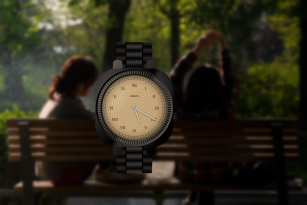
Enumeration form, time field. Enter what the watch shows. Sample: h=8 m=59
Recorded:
h=5 m=20
